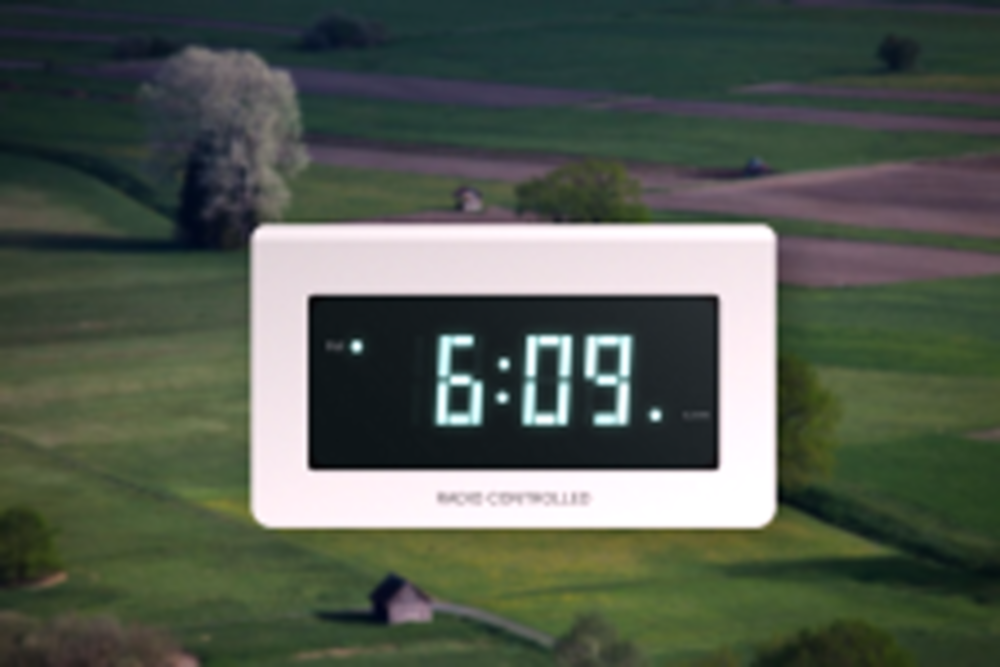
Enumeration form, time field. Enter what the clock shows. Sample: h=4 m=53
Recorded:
h=6 m=9
